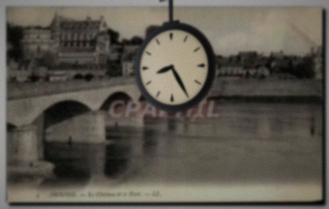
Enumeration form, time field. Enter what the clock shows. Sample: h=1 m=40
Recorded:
h=8 m=25
